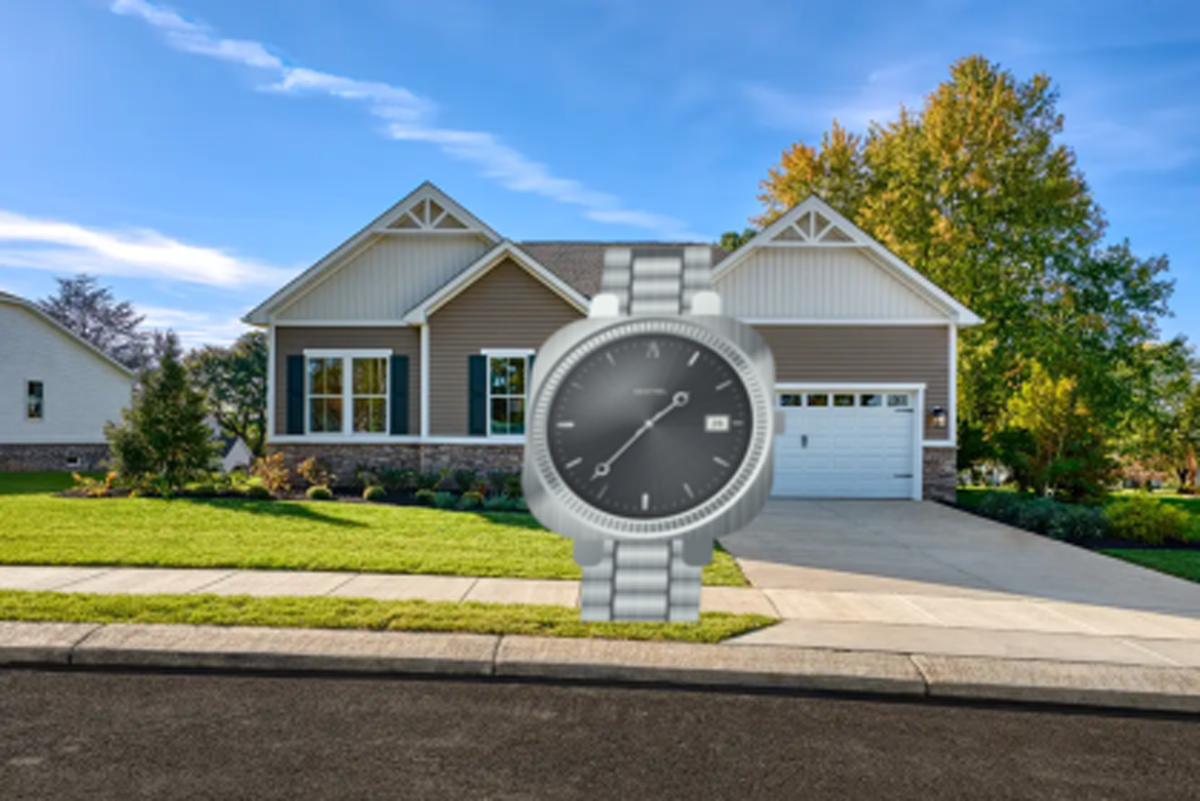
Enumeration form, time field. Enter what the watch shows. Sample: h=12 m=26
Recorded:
h=1 m=37
